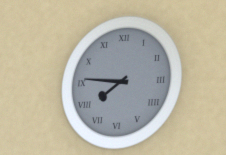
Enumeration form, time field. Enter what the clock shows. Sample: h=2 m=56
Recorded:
h=7 m=46
